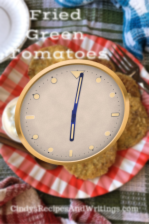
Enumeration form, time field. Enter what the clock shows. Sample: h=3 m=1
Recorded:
h=6 m=1
